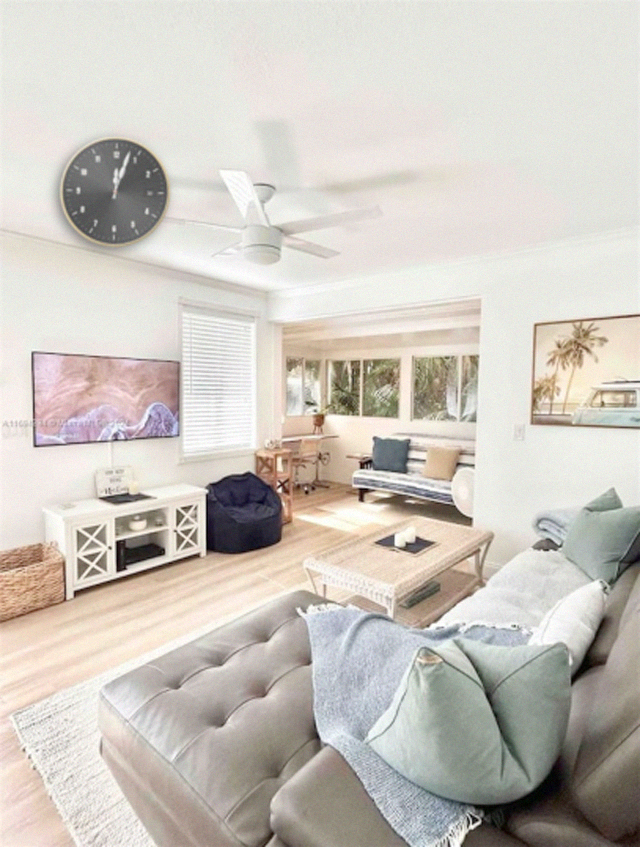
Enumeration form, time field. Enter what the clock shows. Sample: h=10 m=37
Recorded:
h=12 m=3
